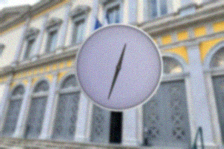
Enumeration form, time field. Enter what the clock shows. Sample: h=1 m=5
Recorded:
h=12 m=33
